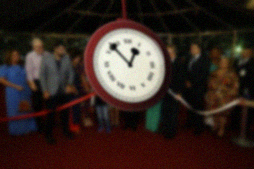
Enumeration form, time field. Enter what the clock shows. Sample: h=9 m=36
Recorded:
h=12 m=53
